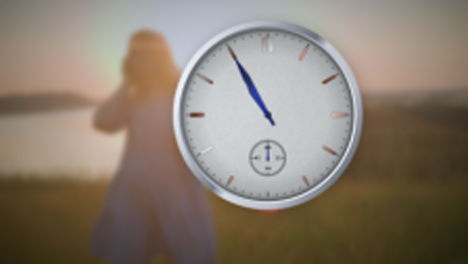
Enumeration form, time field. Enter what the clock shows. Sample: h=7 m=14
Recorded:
h=10 m=55
